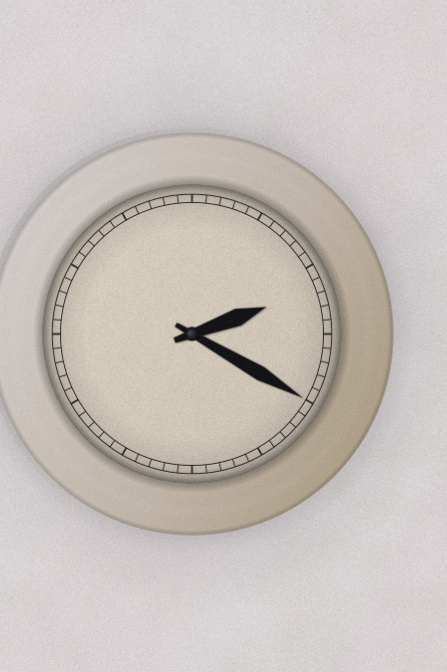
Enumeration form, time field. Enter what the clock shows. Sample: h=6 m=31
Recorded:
h=2 m=20
